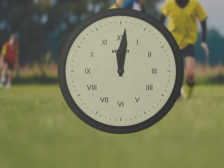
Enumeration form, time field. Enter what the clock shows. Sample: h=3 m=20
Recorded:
h=12 m=1
